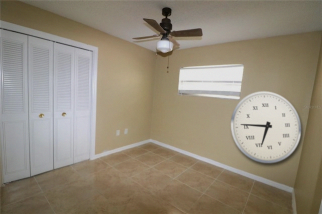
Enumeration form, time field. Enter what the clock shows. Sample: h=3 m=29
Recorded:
h=6 m=46
